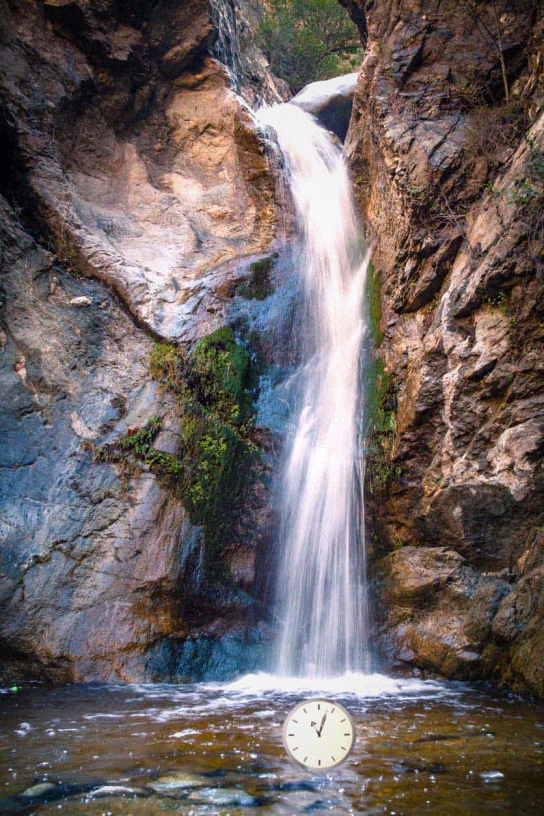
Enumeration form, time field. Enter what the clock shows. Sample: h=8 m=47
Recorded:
h=11 m=3
